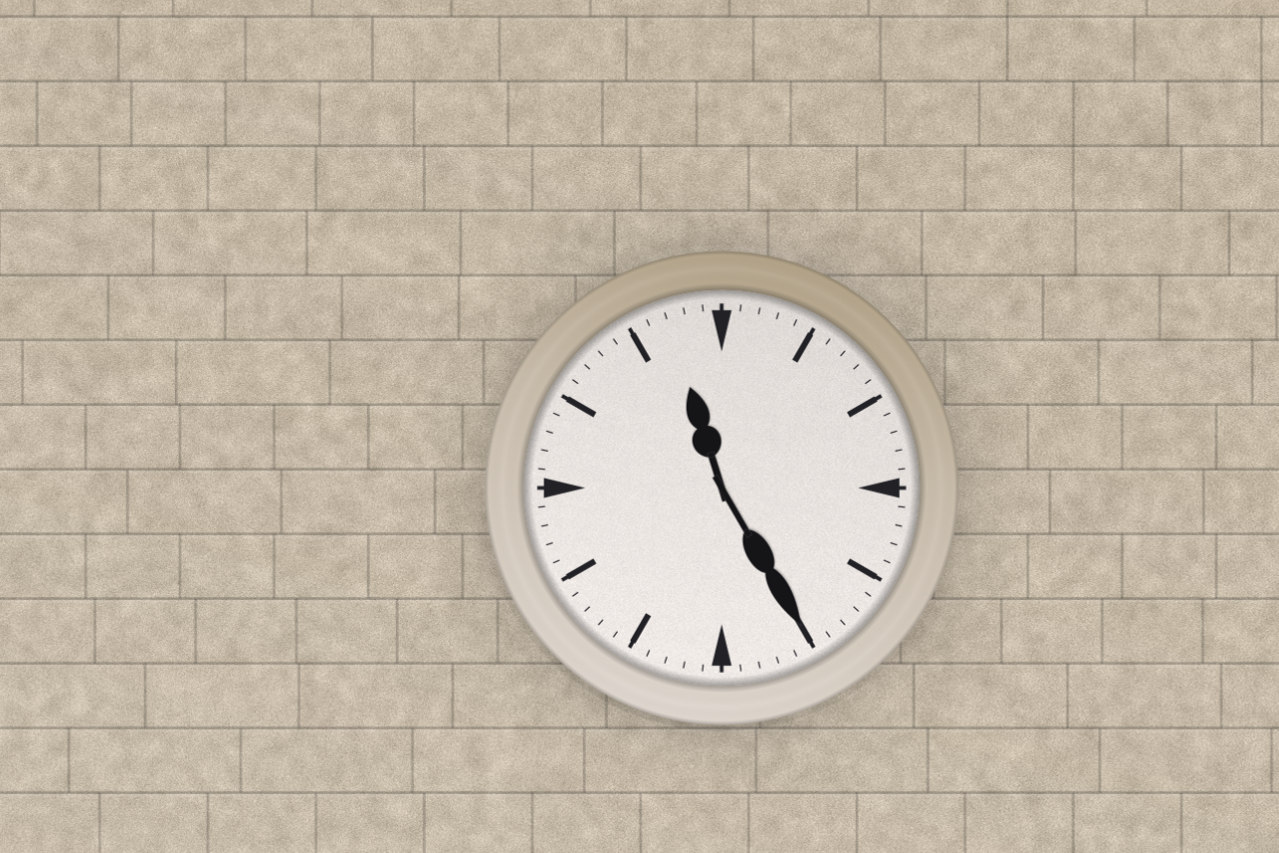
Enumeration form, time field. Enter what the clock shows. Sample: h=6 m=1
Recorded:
h=11 m=25
